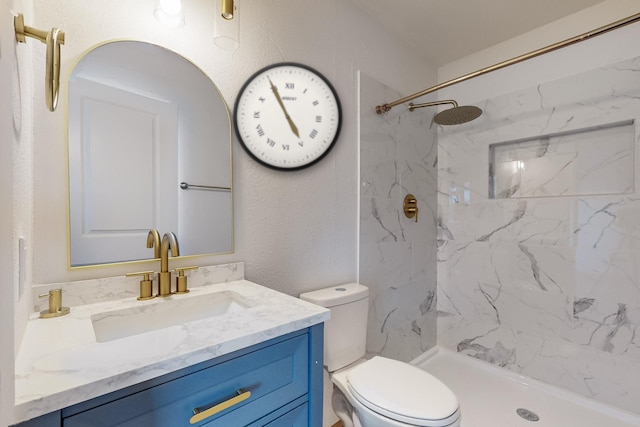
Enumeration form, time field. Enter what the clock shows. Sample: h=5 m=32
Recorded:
h=4 m=55
